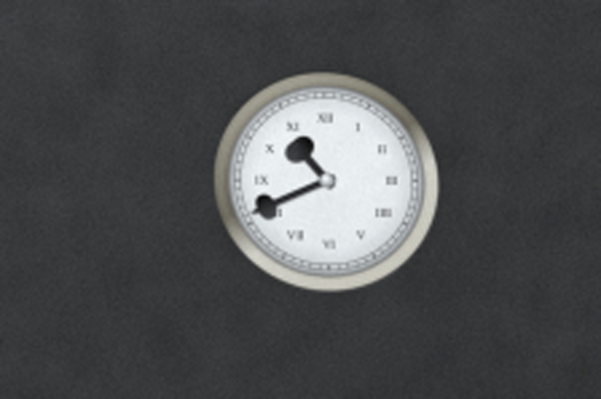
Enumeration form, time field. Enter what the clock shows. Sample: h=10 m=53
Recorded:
h=10 m=41
